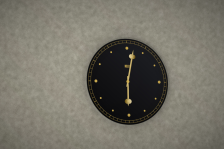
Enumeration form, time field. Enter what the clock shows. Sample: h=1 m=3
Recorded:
h=6 m=2
